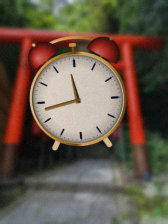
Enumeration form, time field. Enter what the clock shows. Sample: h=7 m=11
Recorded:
h=11 m=43
